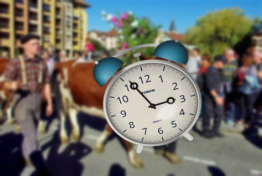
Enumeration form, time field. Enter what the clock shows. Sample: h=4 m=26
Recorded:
h=2 m=56
